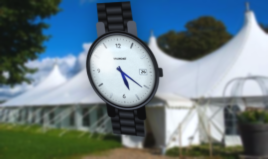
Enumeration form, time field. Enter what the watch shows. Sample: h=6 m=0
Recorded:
h=5 m=21
